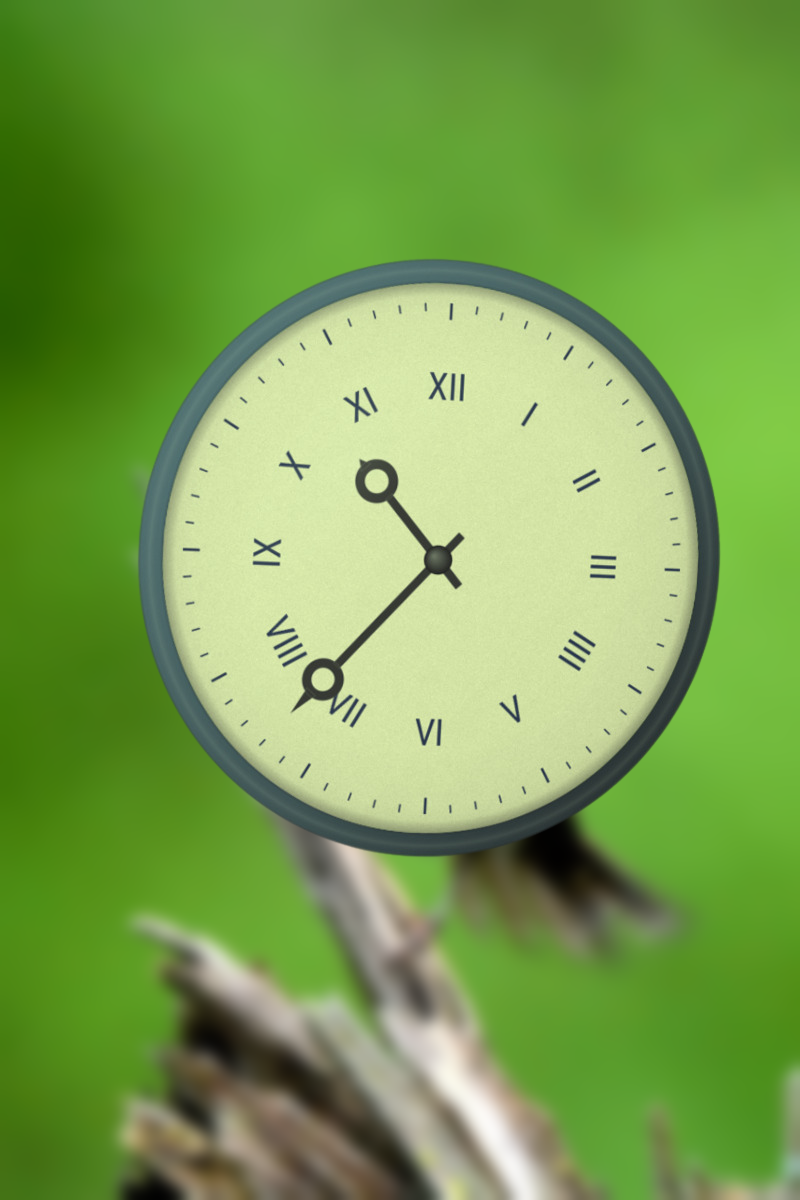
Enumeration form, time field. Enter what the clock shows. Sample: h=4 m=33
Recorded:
h=10 m=37
